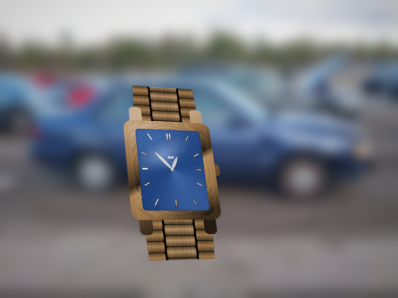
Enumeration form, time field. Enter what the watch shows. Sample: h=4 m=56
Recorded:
h=12 m=53
